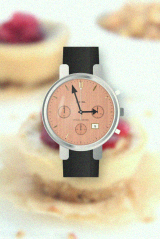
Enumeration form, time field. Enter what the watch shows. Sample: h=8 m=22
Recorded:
h=2 m=57
